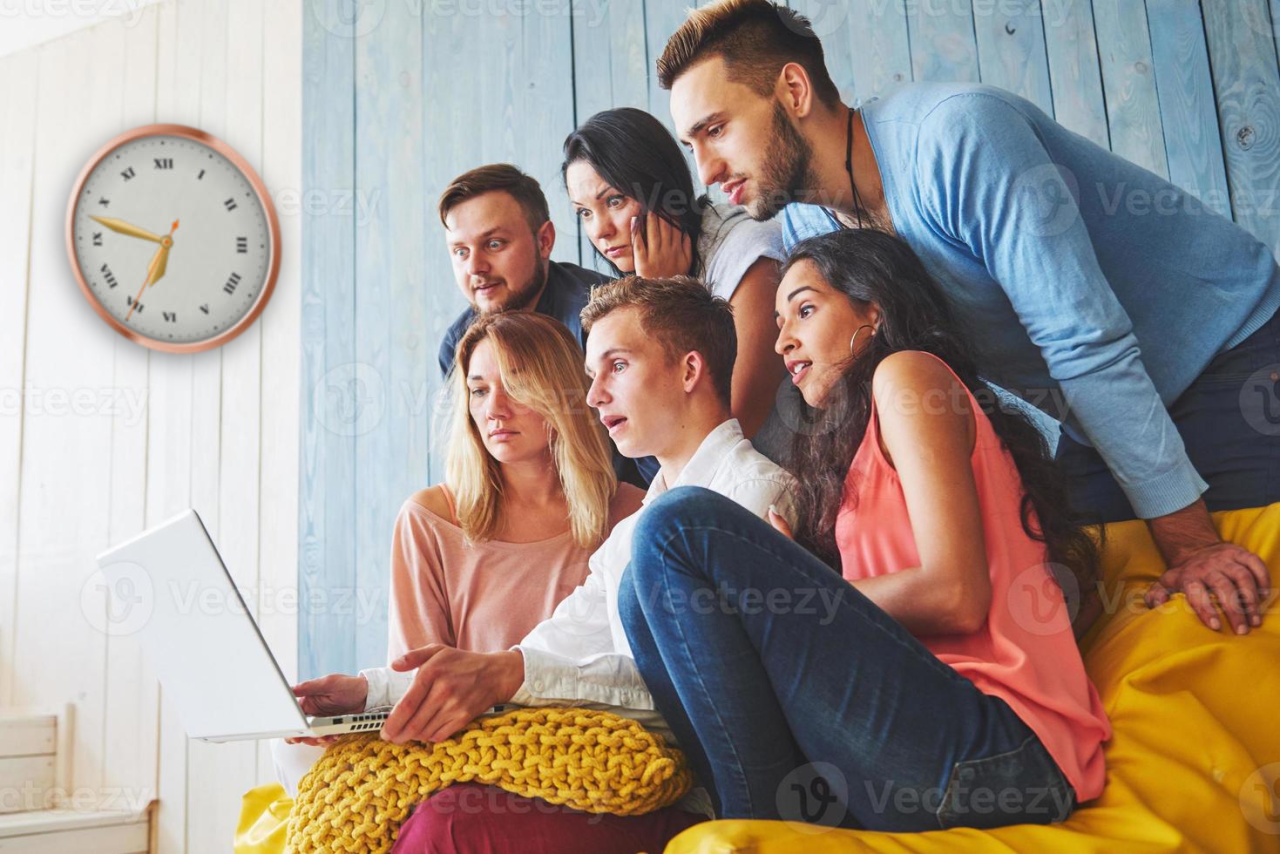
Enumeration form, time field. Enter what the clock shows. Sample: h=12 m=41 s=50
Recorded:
h=6 m=47 s=35
